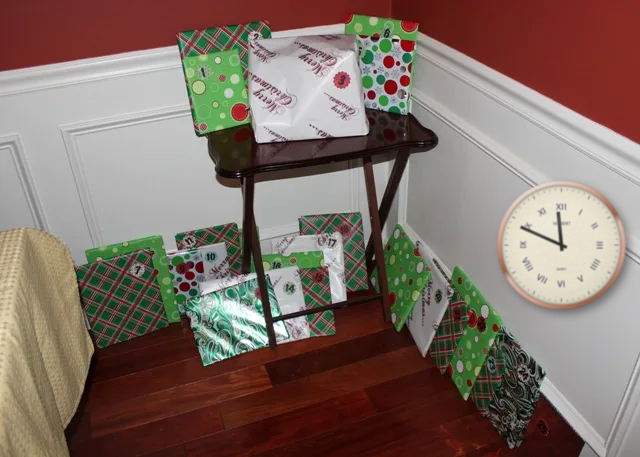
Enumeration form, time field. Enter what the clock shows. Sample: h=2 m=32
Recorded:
h=11 m=49
